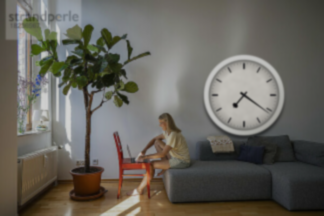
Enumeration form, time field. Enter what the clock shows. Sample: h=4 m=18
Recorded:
h=7 m=21
